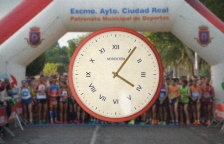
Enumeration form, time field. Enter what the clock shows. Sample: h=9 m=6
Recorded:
h=4 m=6
